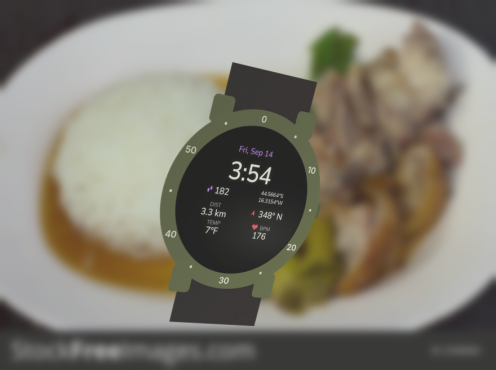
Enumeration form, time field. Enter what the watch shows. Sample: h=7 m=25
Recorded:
h=3 m=54
